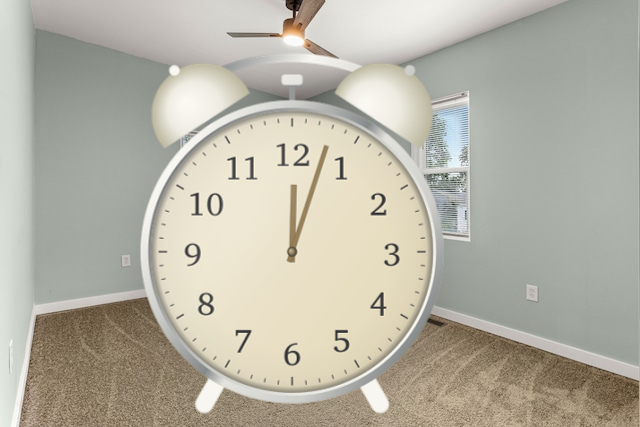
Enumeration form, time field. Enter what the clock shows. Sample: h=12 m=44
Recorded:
h=12 m=3
